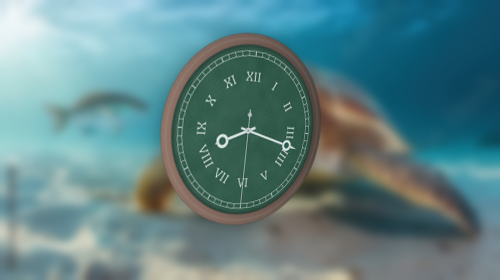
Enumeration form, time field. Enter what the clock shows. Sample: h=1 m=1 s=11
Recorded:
h=8 m=17 s=30
